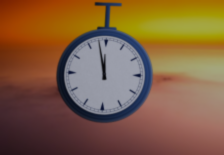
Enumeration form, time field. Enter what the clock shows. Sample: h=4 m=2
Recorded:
h=11 m=58
